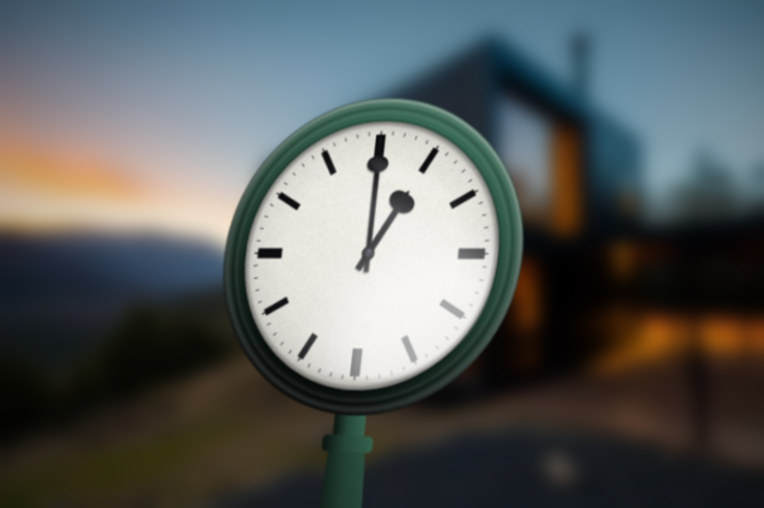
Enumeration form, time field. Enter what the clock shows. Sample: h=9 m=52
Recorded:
h=1 m=0
